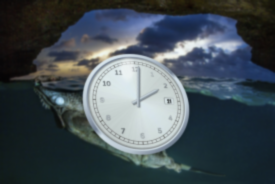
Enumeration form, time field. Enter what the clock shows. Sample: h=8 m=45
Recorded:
h=2 m=1
